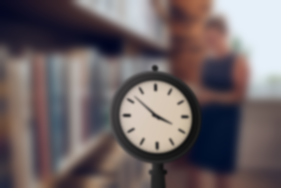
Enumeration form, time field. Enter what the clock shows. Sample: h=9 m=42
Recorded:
h=3 m=52
